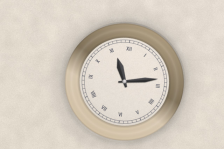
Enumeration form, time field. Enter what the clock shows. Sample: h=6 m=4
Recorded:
h=11 m=13
